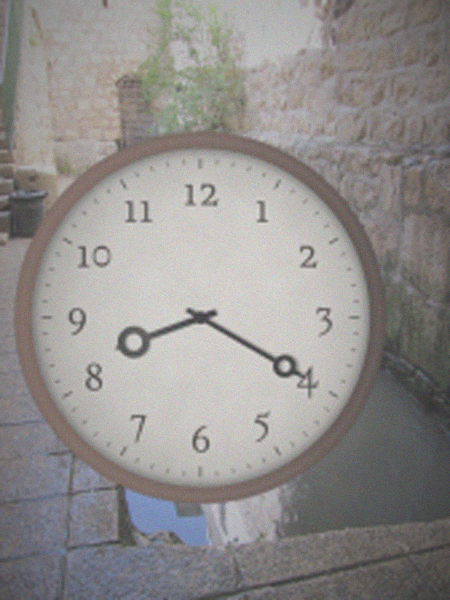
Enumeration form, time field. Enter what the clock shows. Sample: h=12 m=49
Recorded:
h=8 m=20
